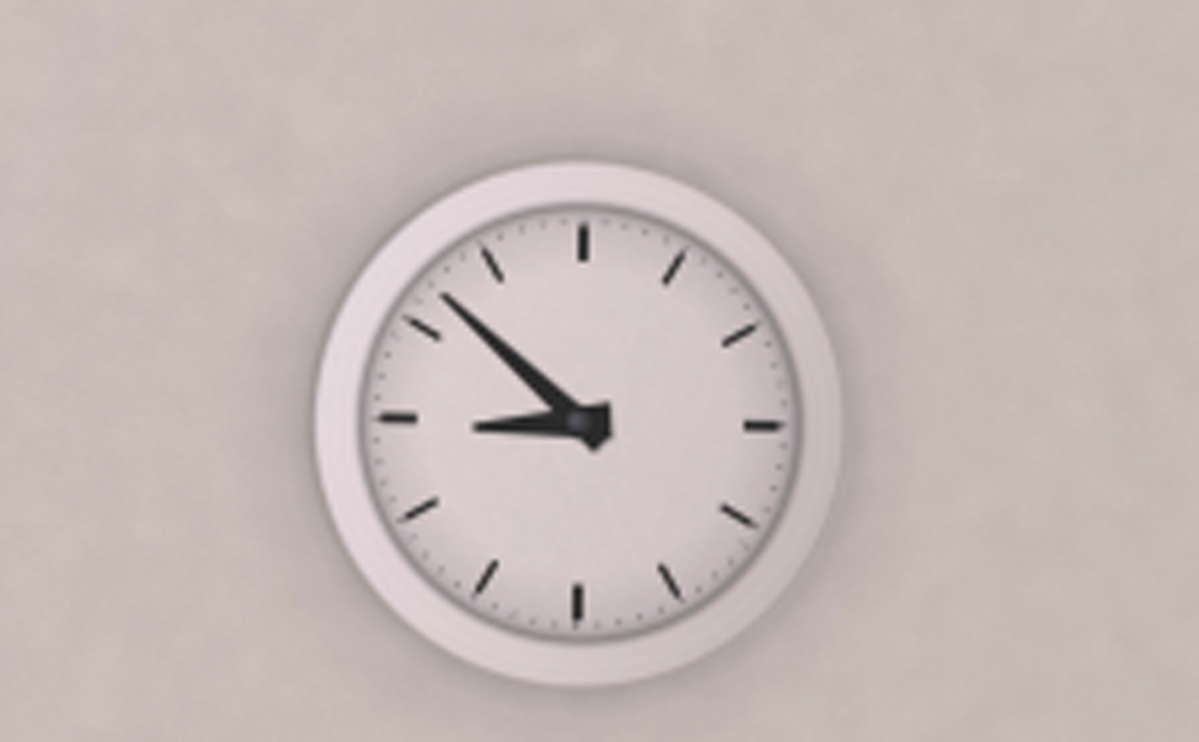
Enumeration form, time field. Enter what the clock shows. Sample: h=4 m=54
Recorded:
h=8 m=52
